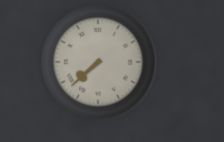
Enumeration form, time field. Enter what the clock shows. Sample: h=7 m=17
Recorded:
h=7 m=38
